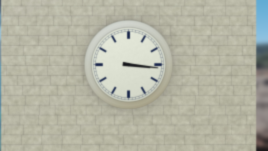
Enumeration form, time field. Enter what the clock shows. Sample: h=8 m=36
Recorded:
h=3 m=16
